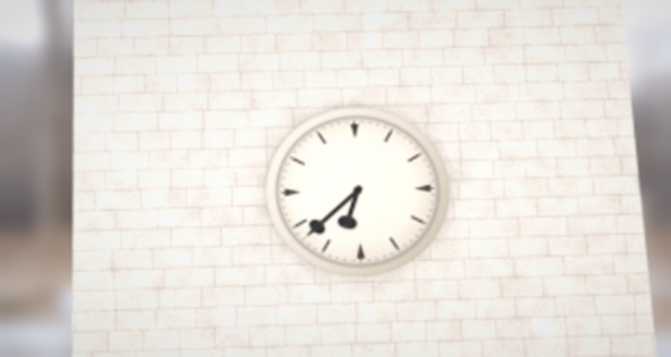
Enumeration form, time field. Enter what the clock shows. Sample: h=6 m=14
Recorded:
h=6 m=38
